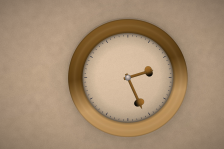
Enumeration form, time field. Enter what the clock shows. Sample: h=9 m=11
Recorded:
h=2 m=26
